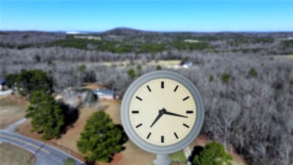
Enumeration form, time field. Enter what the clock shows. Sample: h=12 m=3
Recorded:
h=7 m=17
